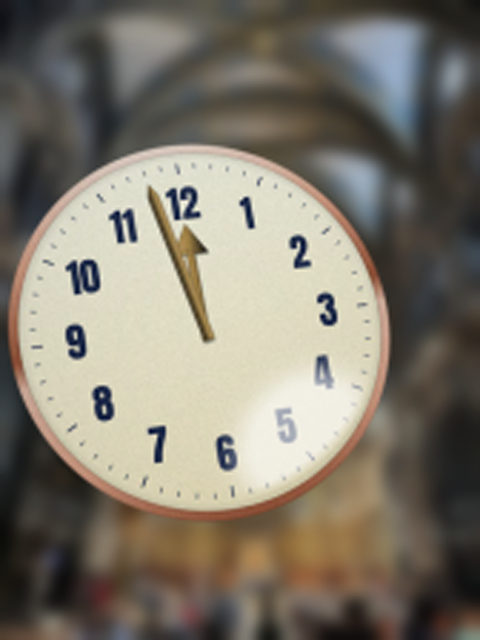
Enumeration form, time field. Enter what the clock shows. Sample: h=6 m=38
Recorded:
h=11 m=58
